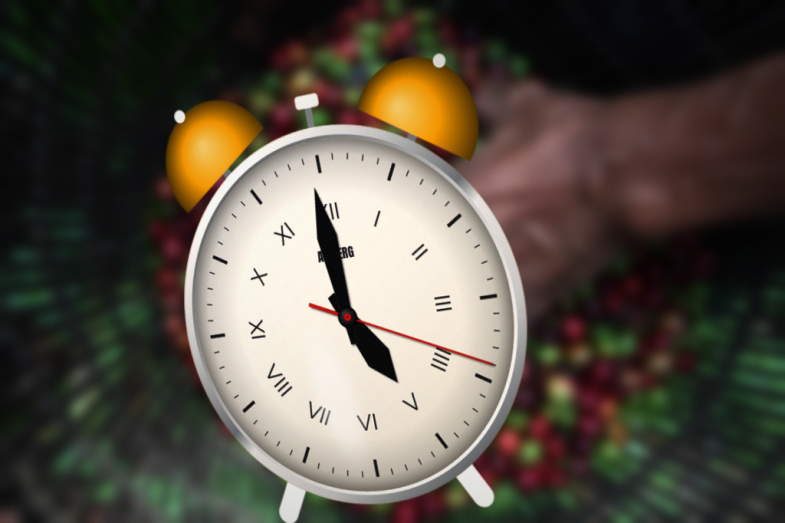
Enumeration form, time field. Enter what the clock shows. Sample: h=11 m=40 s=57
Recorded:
h=4 m=59 s=19
